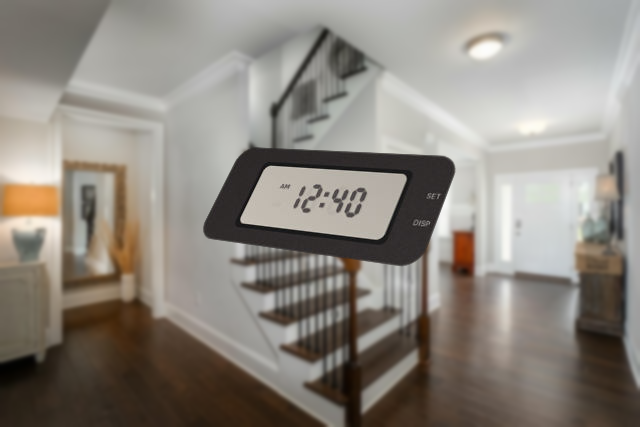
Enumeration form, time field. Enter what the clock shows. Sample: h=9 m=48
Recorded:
h=12 m=40
